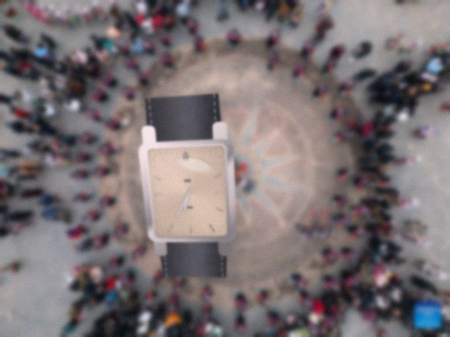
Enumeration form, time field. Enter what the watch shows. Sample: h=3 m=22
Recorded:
h=6 m=35
